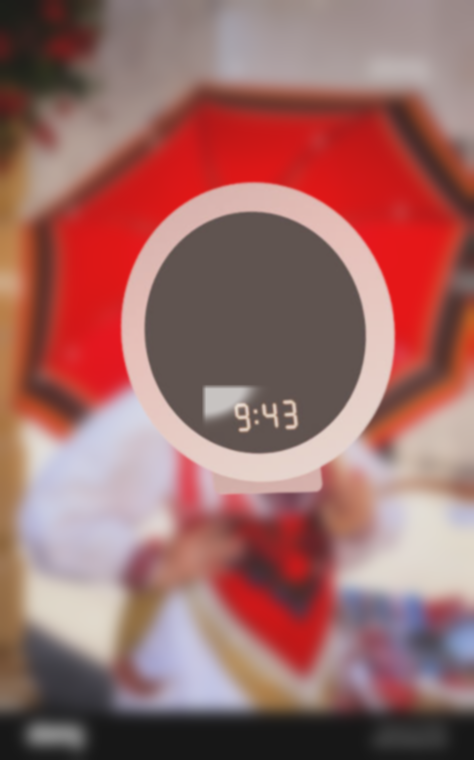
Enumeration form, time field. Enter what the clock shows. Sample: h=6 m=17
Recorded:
h=9 m=43
